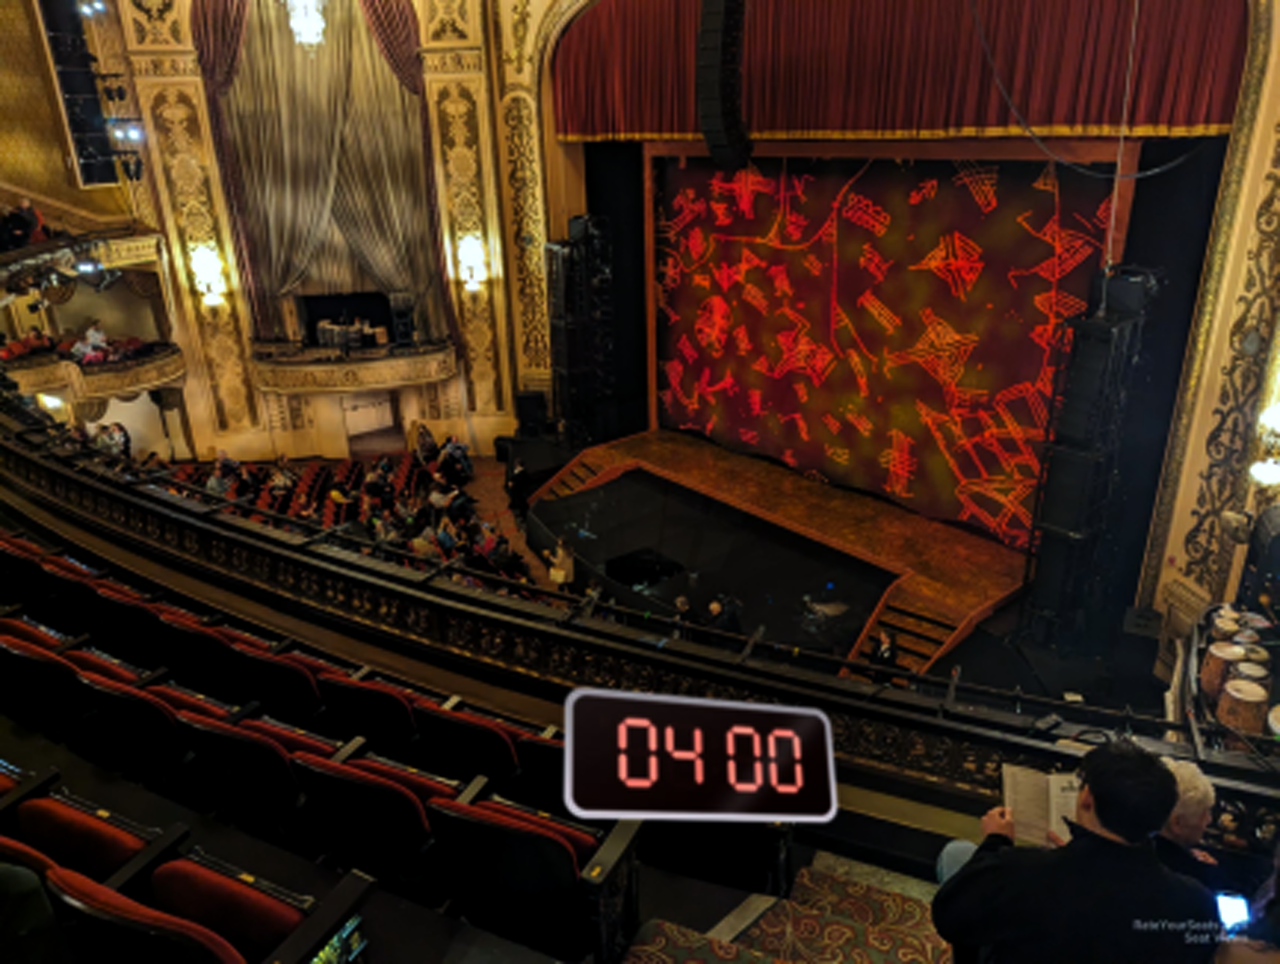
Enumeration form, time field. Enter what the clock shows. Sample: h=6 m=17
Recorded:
h=4 m=0
